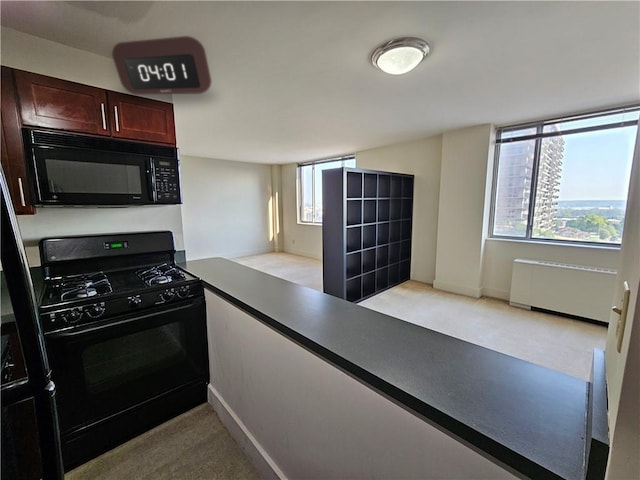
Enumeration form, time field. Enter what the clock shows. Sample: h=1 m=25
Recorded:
h=4 m=1
